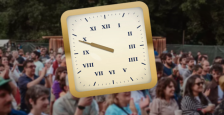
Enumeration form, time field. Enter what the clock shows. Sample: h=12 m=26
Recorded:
h=9 m=49
